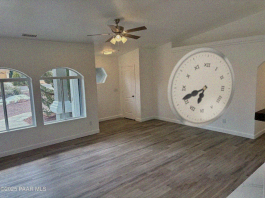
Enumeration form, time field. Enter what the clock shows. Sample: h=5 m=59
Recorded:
h=6 m=41
